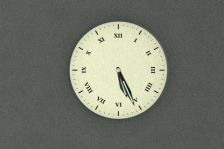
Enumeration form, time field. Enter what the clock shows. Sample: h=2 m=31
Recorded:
h=5 m=26
